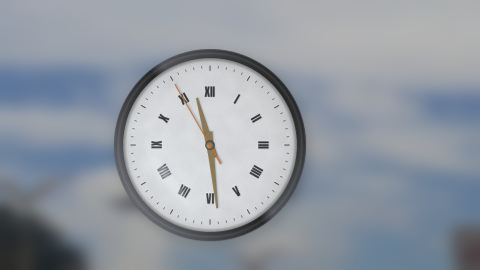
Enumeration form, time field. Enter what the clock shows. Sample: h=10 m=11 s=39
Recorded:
h=11 m=28 s=55
